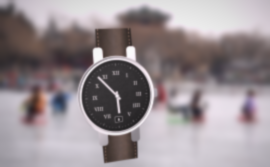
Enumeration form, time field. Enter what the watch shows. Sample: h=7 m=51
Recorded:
h=5 m=53
